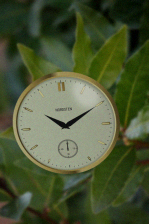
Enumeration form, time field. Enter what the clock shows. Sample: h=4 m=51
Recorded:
h=10 m=10
